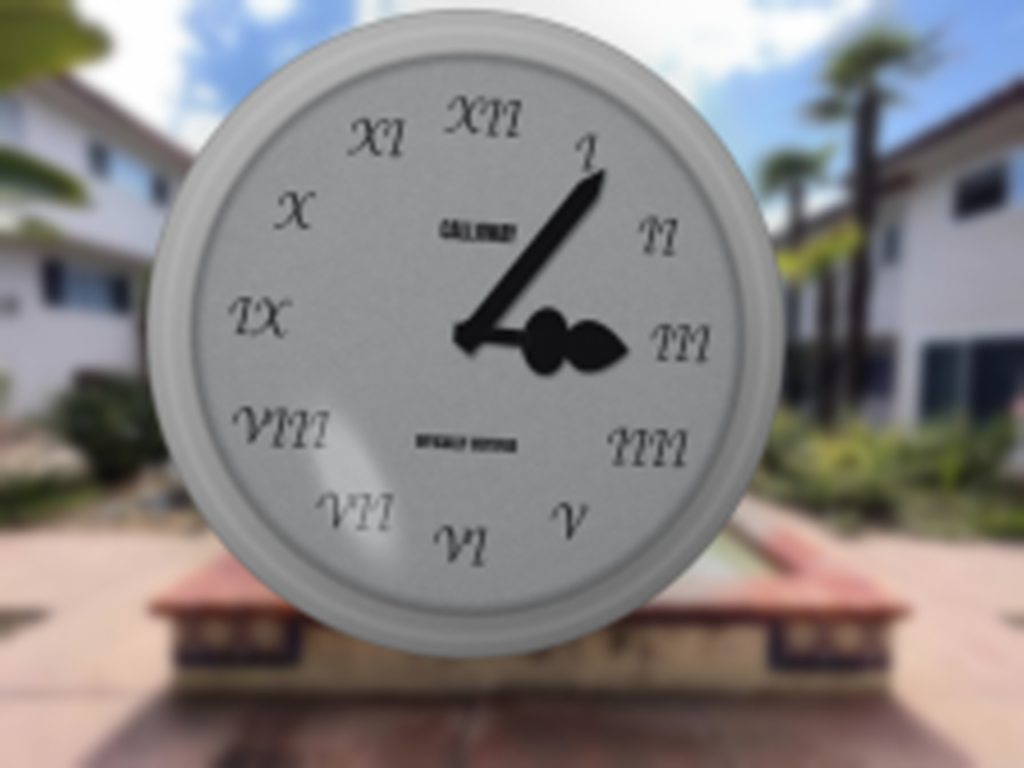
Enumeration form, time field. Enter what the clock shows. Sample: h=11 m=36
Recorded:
h=3 m=6
